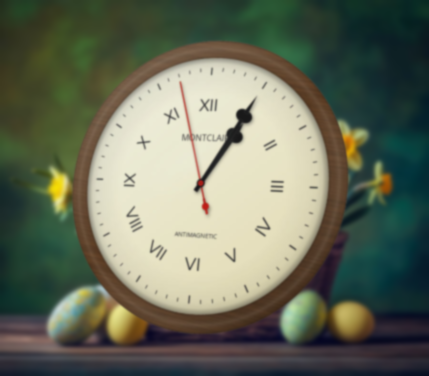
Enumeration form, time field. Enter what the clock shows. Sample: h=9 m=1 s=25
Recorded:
h=1 m=4 s=57
